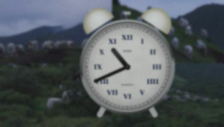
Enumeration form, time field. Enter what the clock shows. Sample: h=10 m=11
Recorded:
h=10 m=41
